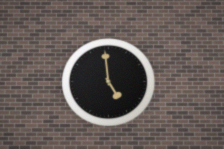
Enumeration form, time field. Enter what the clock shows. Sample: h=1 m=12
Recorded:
h=4 m=59
